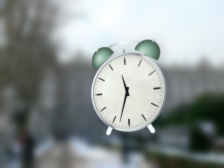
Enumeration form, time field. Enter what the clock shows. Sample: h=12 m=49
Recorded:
h=11 m=33
